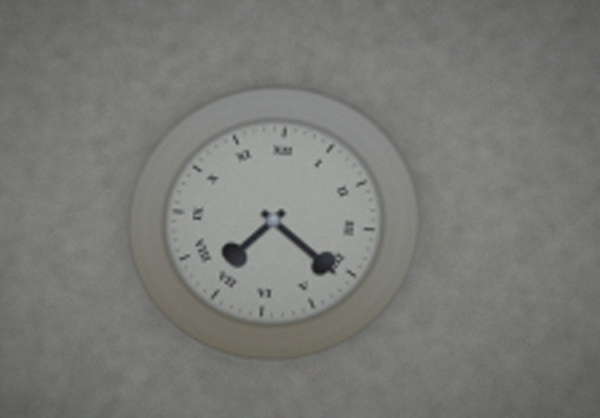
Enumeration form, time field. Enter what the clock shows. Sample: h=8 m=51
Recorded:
h=7 m=21
